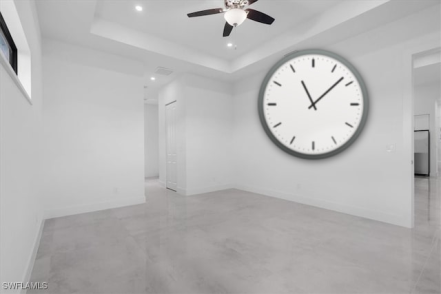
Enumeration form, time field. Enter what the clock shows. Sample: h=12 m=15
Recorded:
h=11 m=8
